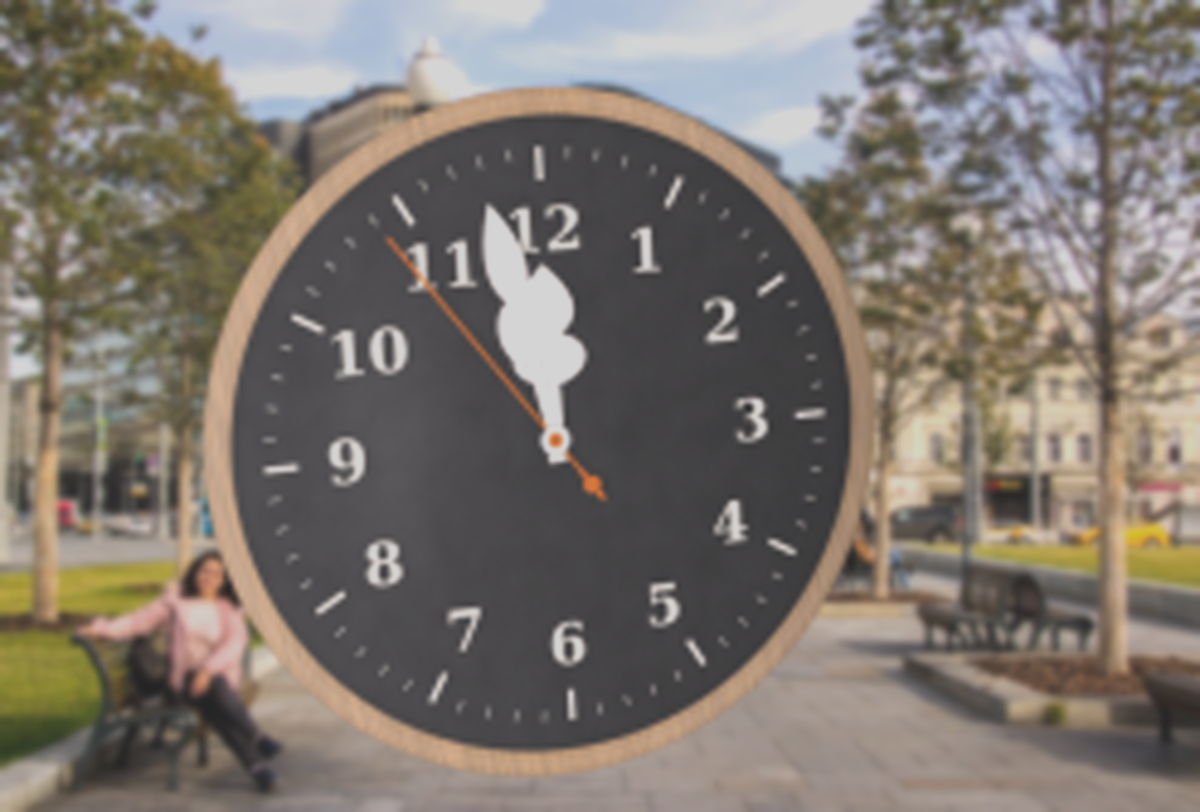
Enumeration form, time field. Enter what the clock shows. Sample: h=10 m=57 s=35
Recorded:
h=11 m=57 s=54
